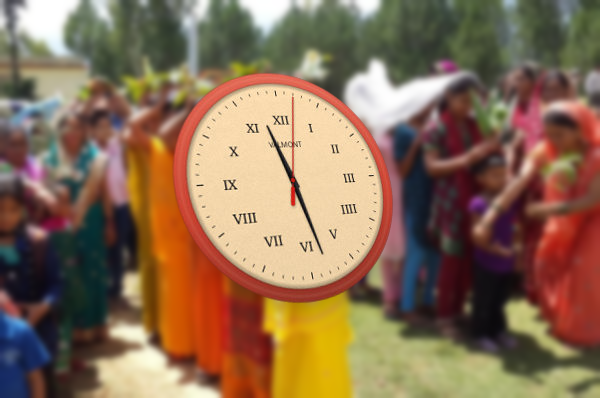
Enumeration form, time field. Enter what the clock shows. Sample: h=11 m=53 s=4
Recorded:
h=11 m=28 s=2
